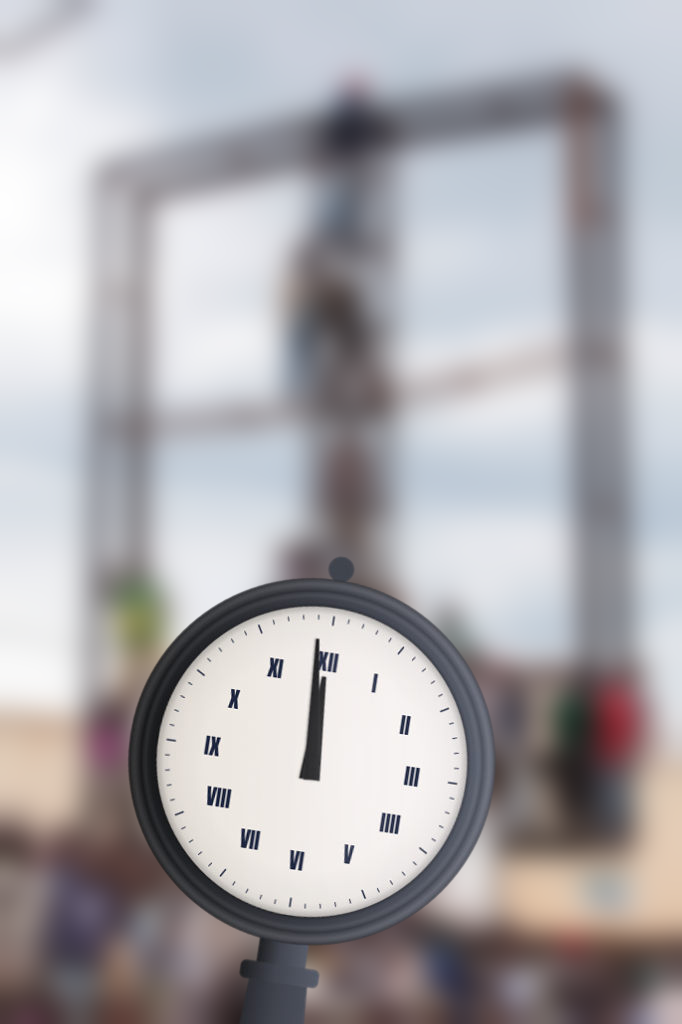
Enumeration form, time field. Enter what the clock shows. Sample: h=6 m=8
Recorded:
h=11 m=59
